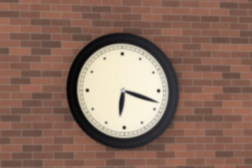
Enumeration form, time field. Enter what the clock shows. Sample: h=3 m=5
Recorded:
h=6 m=18
